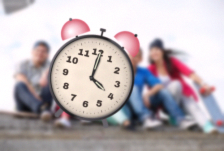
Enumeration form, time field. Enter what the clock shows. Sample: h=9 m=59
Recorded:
h=4 m=1
